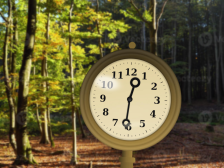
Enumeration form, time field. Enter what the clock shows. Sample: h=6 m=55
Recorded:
h=12 m=31
